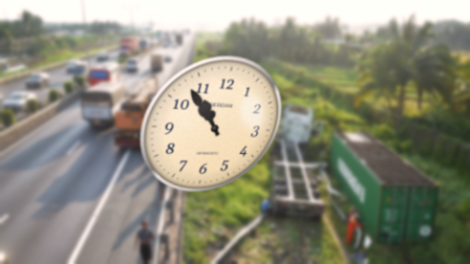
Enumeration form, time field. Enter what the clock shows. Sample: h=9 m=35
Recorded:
h=10 m=53
